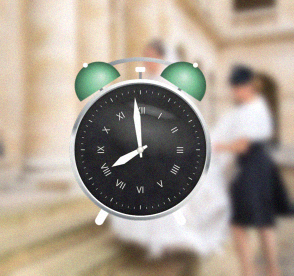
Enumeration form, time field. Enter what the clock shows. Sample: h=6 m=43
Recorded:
h=7 m=59
